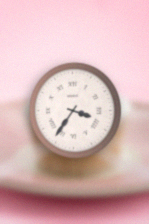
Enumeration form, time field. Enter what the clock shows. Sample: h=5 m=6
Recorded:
h=3 m=36
